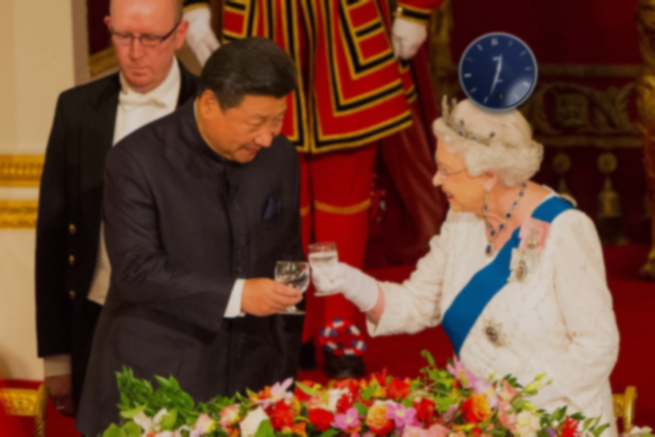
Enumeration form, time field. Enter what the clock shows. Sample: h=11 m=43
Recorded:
h=12 m=34
